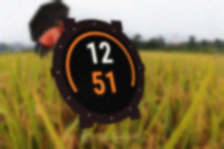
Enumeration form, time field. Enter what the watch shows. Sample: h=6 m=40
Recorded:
h=12 m=51
